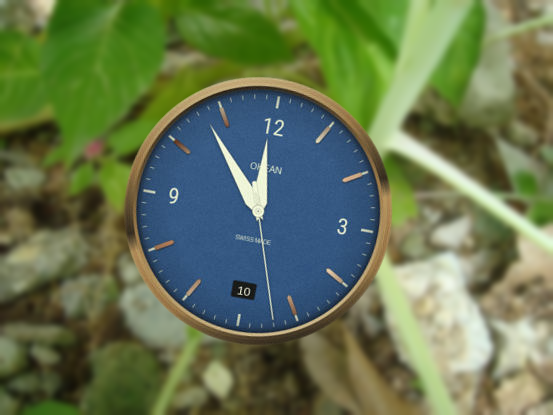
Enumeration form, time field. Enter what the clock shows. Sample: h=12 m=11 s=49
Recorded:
h=11 m=53 s=27
